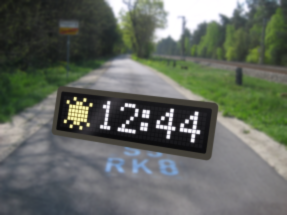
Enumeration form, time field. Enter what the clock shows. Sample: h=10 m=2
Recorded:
h=12 m=44
